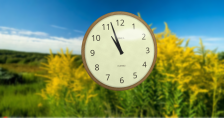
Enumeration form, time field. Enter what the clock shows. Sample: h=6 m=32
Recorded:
h=10 m=57
